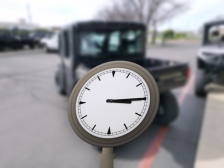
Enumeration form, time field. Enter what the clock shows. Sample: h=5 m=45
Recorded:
h=3 m=15
